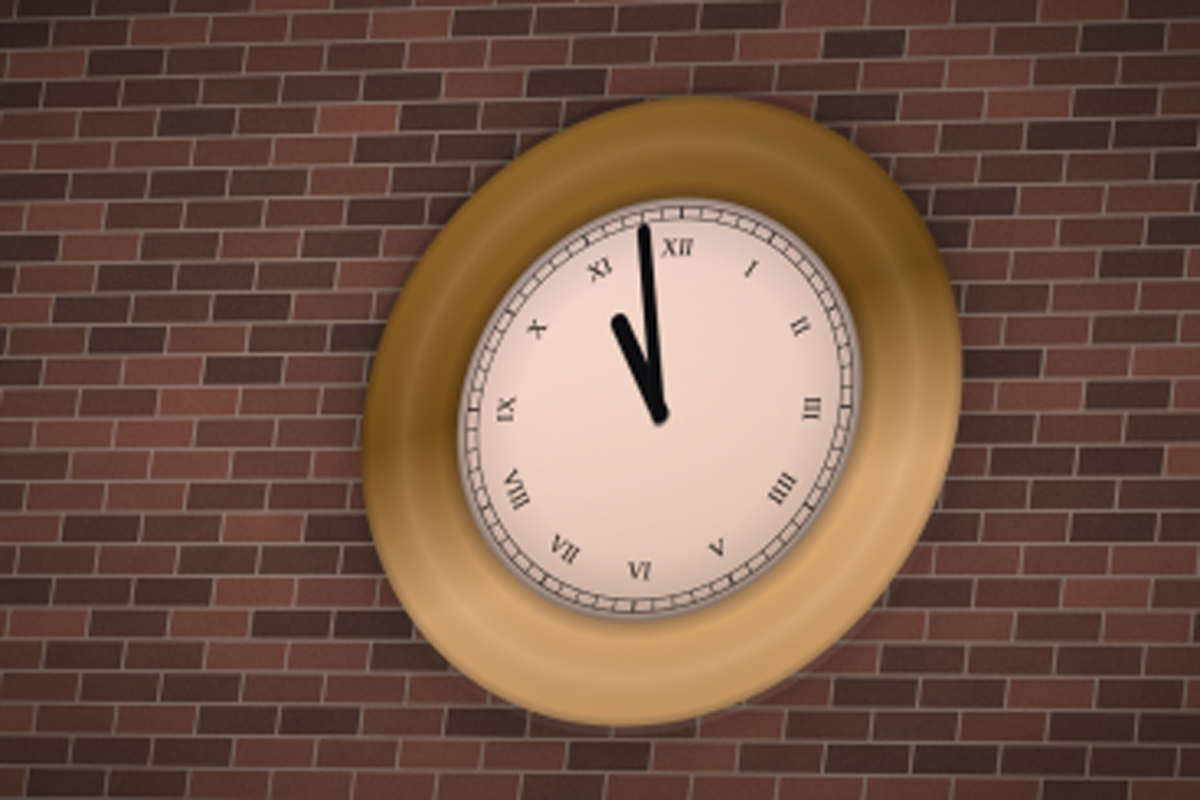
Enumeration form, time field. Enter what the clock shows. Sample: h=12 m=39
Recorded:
h=10 m=58
